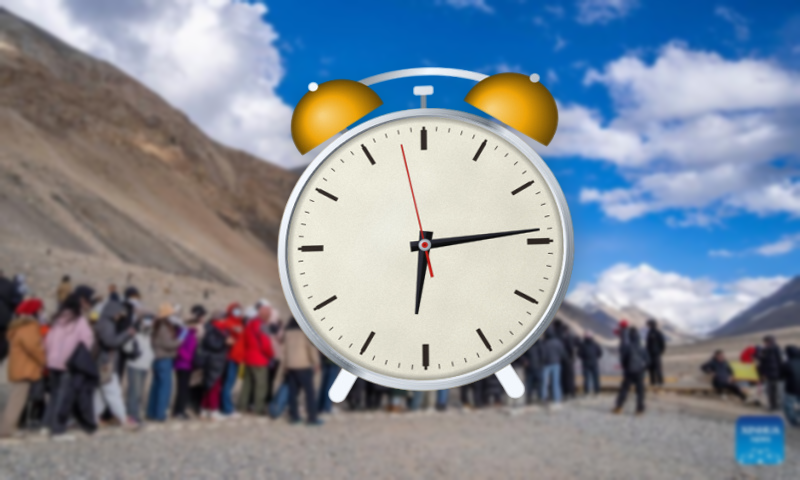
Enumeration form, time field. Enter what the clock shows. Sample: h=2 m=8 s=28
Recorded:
h=6 m=13 s=58
